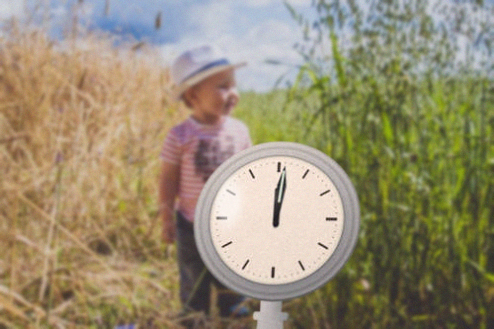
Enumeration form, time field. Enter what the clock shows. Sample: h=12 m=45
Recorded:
h=12 m=1
